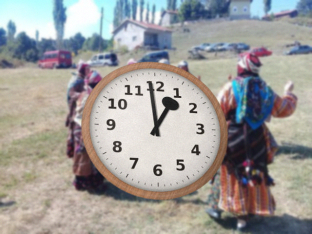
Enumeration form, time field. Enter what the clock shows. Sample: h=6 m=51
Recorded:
h=12 m=59
